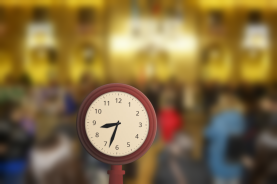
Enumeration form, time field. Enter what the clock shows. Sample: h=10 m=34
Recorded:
h=8 m=33
